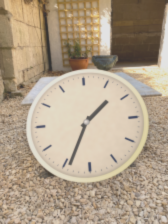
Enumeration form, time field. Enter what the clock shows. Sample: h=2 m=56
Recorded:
h=1 m=34
